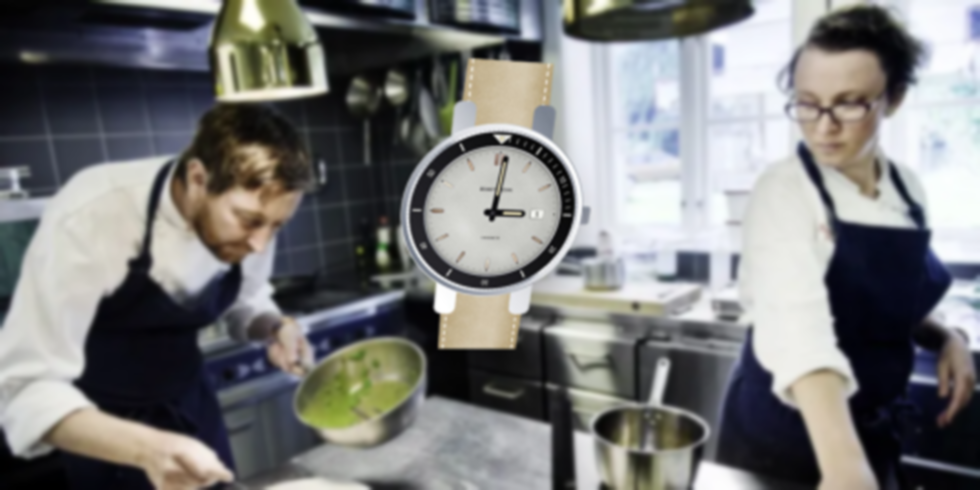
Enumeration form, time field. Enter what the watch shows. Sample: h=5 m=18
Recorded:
h=3 m=1
